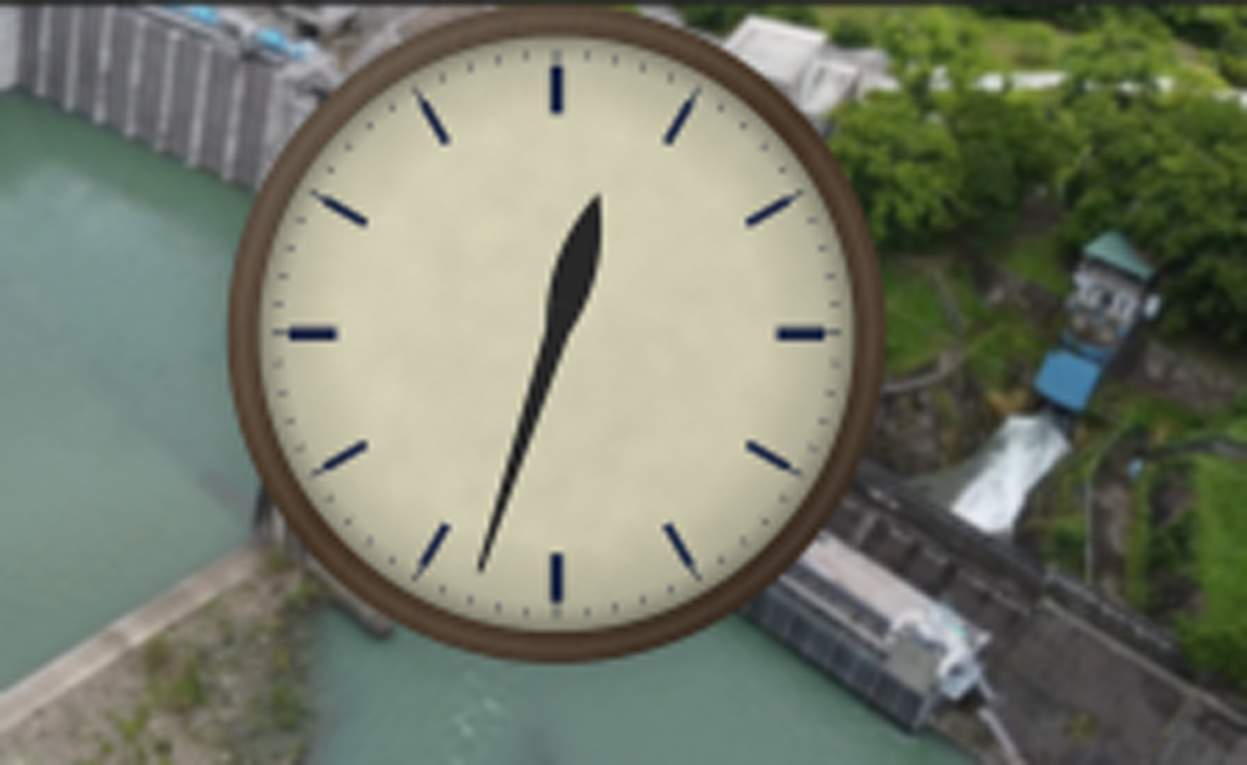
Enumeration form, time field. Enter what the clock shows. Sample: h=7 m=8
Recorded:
h=12 m=33
